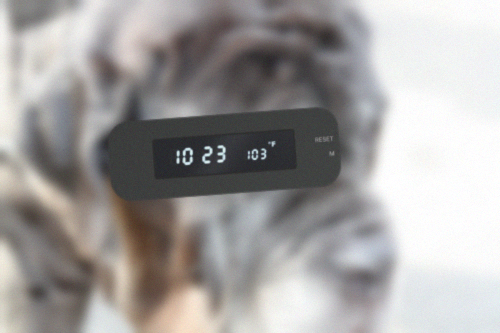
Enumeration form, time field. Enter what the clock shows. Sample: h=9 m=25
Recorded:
h=10 m=23
